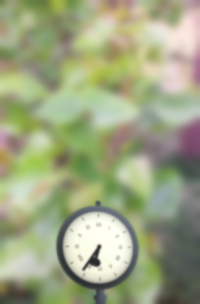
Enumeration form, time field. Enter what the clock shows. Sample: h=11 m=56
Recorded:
h=6 m=36
